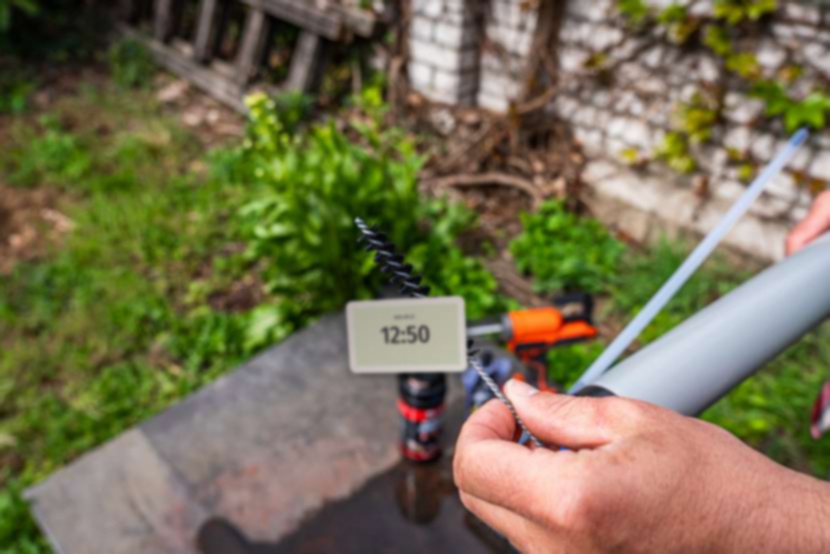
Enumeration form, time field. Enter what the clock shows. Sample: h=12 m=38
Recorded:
h=12 m=50
